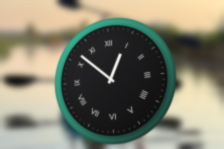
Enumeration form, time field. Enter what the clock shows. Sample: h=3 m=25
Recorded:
h=12 m=52
